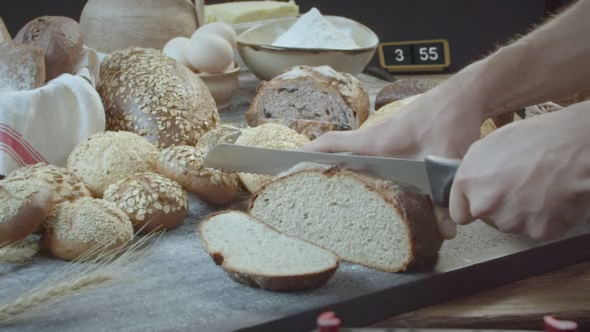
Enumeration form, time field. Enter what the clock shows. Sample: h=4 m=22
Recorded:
h=3 m=55
